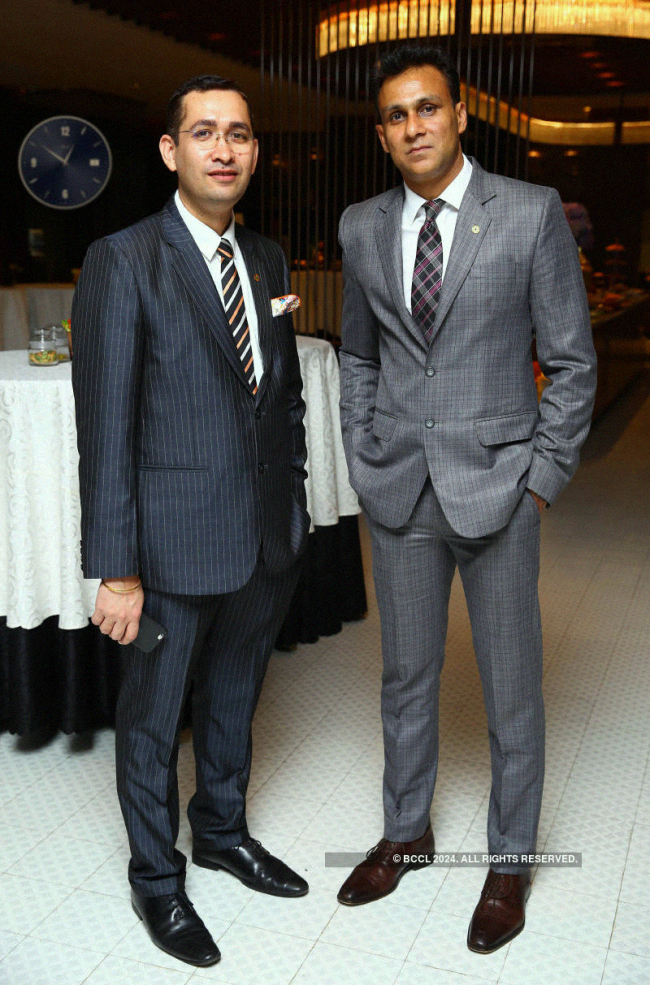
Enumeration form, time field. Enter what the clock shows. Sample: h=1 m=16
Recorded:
h=12 m=51
